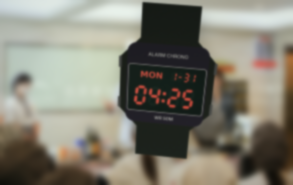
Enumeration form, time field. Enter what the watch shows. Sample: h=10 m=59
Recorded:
h=4 m=25
